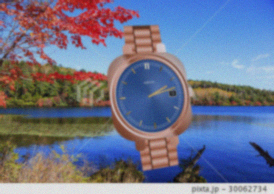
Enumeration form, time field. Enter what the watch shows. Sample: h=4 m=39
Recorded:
h=2 m=13
